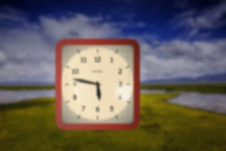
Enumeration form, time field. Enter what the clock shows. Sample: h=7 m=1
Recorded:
h=5 m=47
